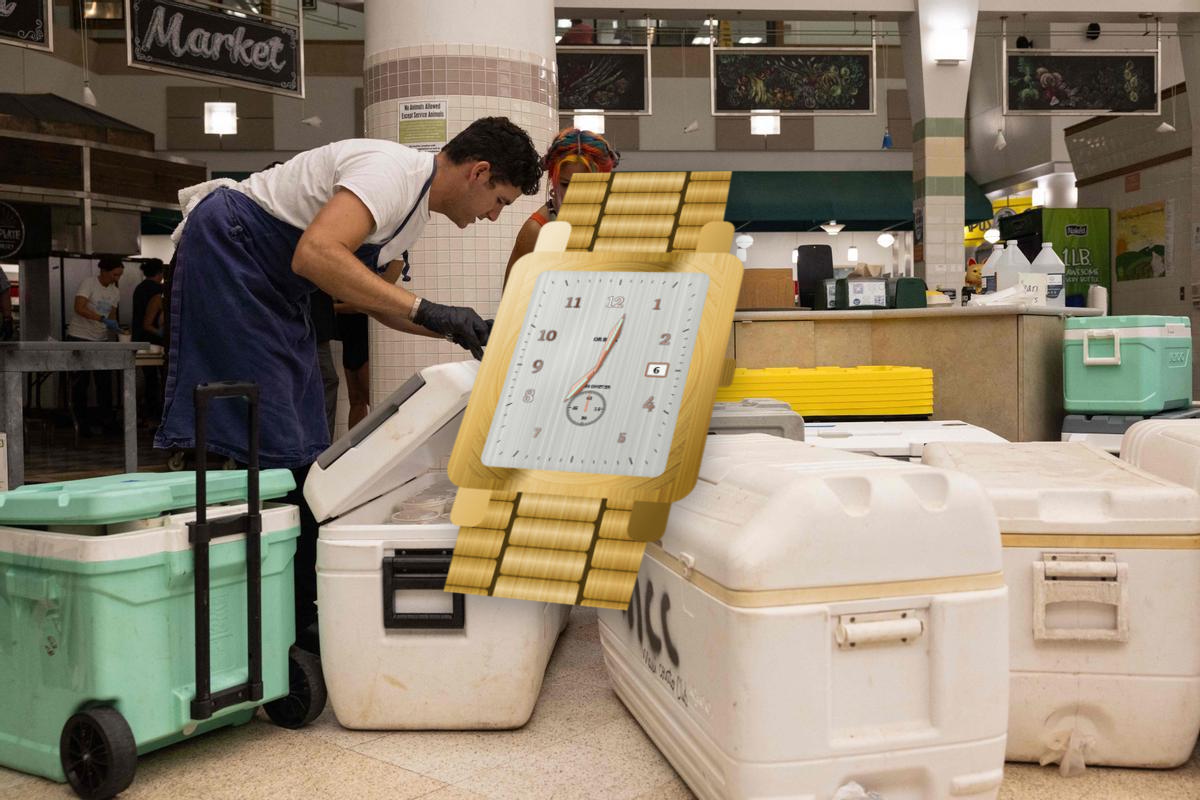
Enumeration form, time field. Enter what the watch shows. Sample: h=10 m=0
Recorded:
h=7 m=2
